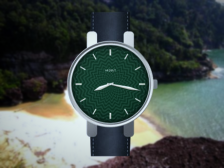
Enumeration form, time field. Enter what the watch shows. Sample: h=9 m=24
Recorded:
h=8 m=17
